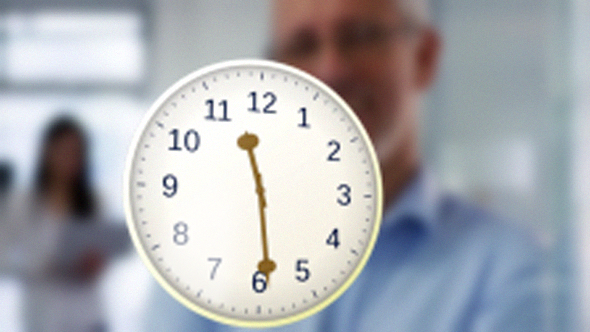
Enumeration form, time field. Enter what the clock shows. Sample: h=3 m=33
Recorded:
h=11 m=29
